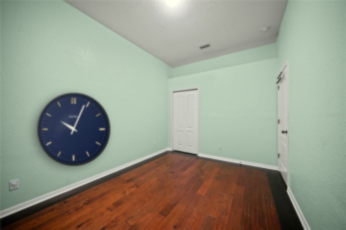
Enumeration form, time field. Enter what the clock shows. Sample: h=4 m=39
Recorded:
h=10 m=4
